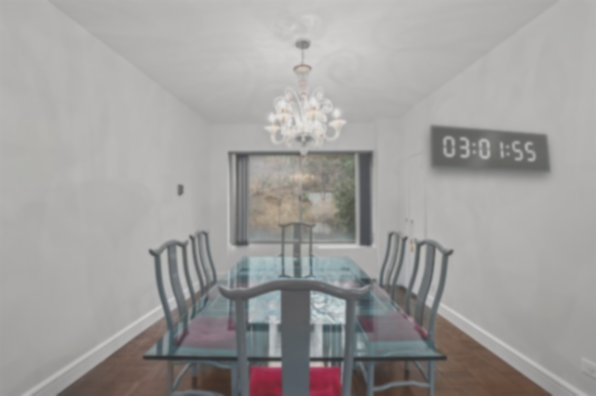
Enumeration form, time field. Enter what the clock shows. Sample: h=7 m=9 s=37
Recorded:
h=3 m=1 s=55
